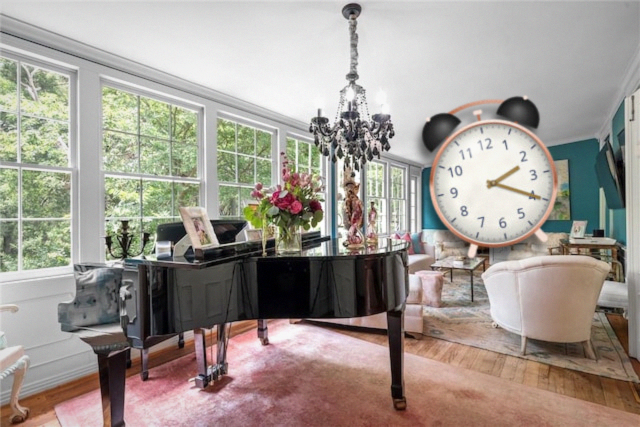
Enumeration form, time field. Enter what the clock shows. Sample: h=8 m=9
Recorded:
h=2 m=20
